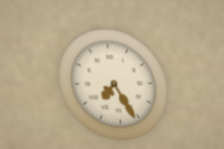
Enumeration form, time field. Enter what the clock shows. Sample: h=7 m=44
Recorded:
h=7 m=26
